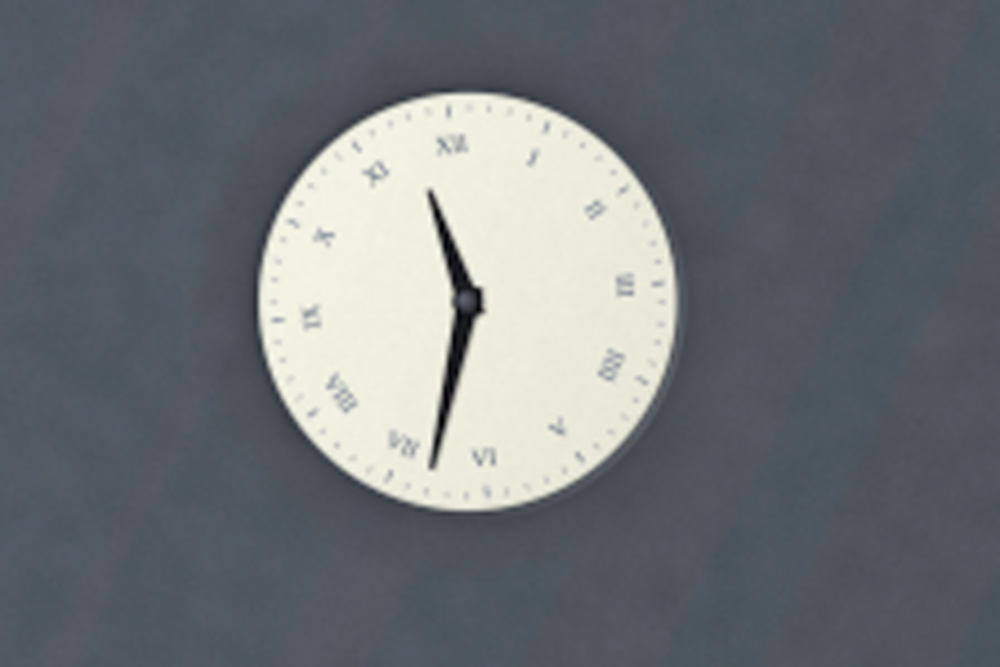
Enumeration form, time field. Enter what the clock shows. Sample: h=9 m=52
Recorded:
h=11 m=33
